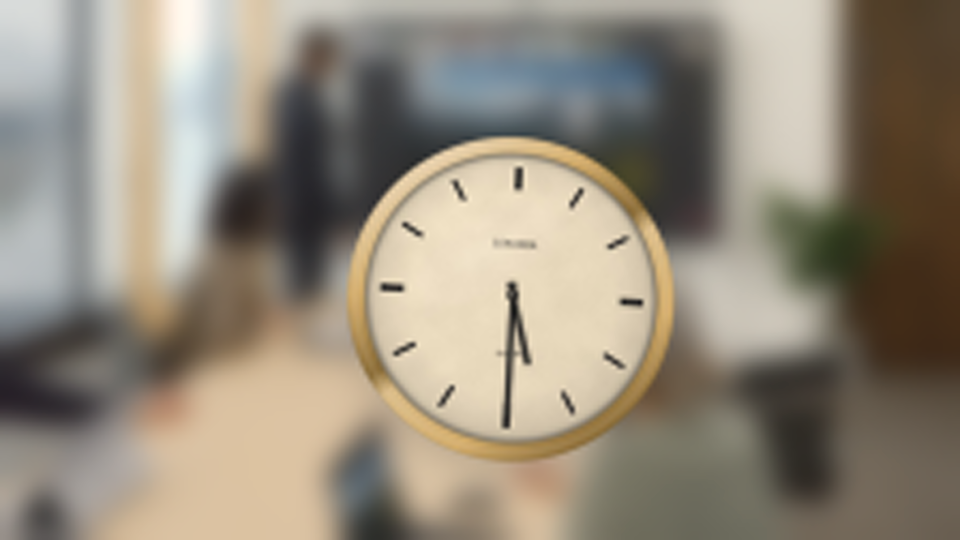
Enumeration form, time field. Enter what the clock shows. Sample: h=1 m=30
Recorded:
h=5 m=30
